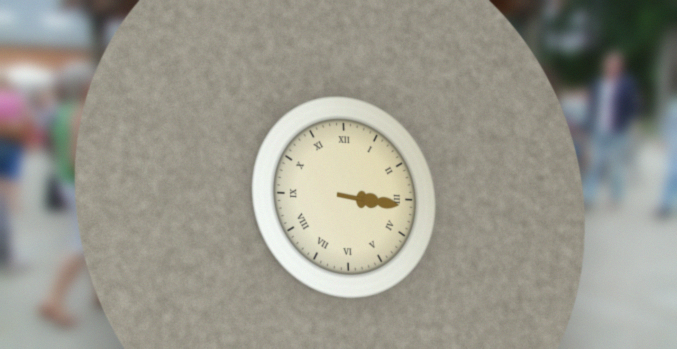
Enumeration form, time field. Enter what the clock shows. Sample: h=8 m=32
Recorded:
h=3 m=16
